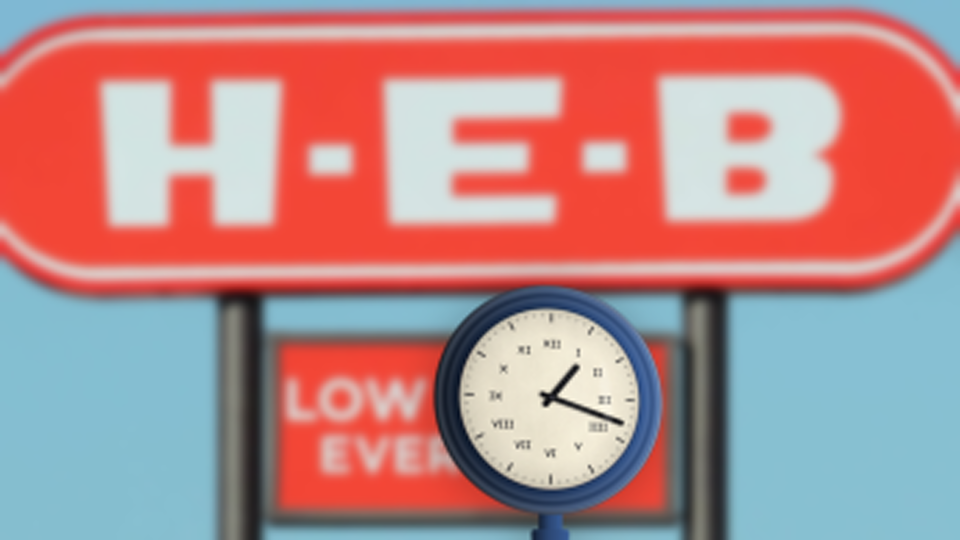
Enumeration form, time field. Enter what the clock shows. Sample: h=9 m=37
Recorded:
h=1 m=18
